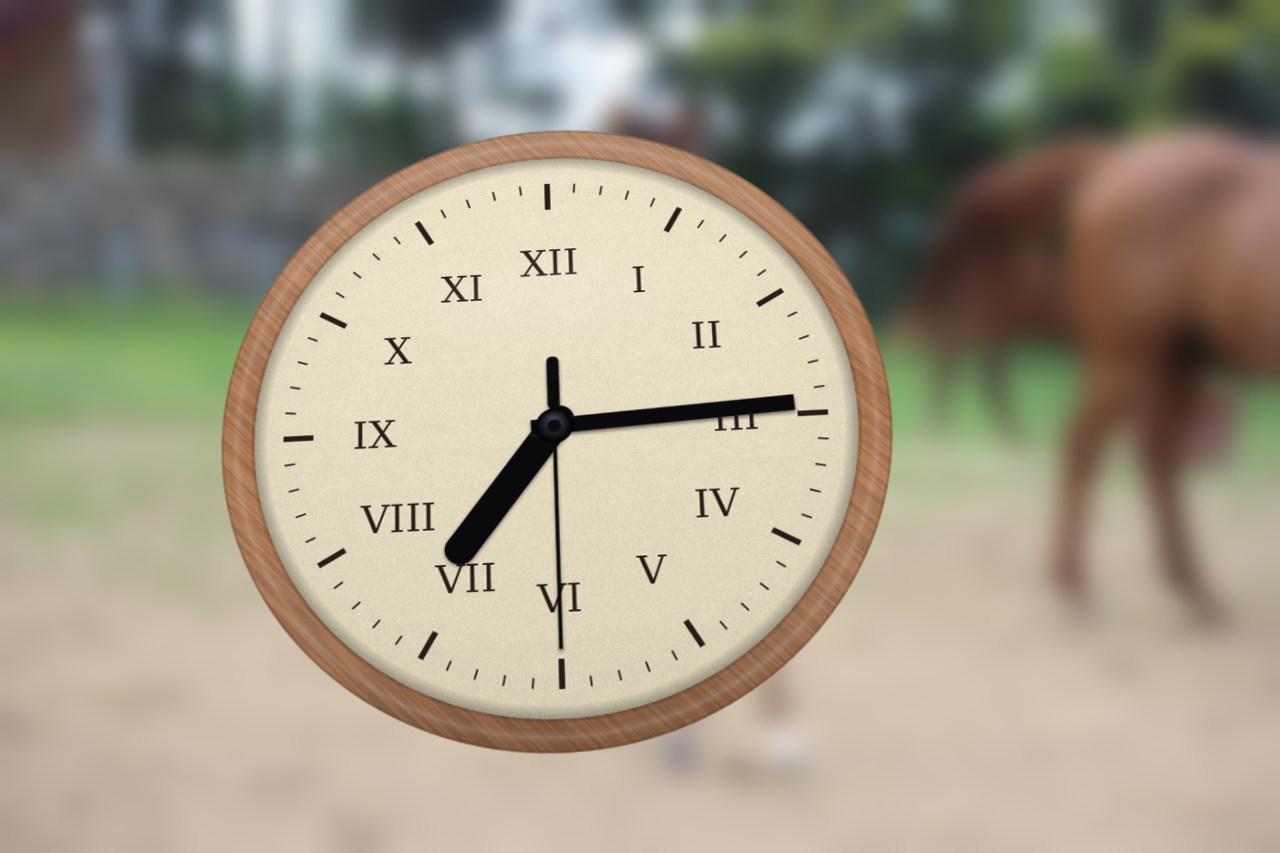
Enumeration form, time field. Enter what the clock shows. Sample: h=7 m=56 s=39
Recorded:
h=7 m=14 s=30
